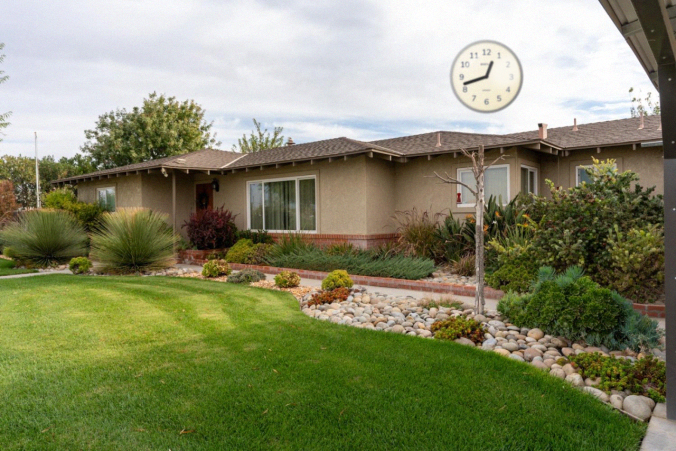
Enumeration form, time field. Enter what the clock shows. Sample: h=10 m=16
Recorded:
h=12 m=42
